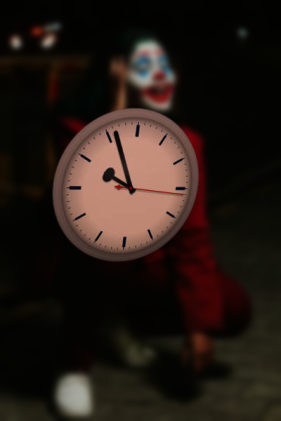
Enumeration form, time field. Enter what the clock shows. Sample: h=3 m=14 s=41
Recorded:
h=9 m=56 s=16
